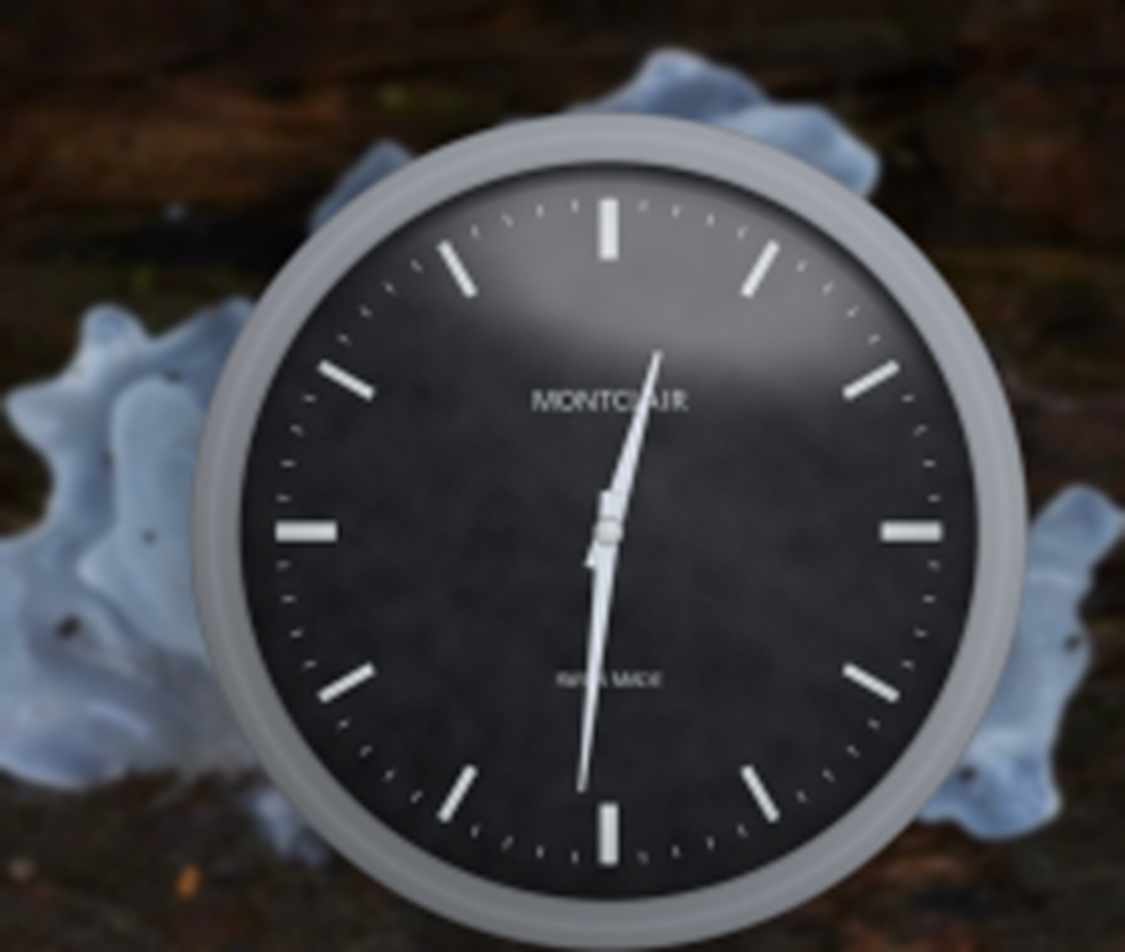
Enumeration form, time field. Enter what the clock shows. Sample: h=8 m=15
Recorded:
h=12 m=31
